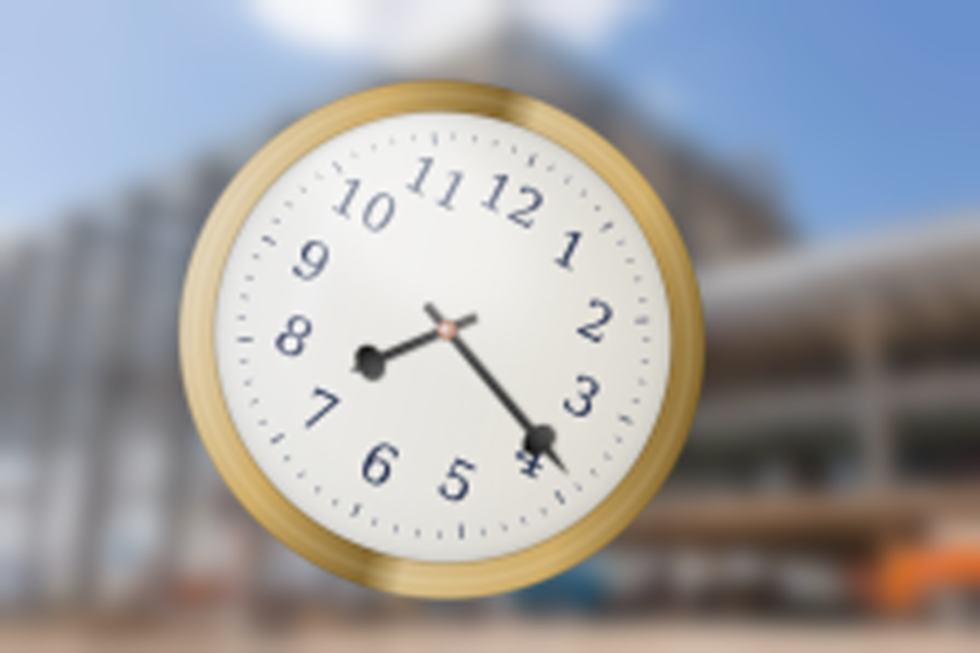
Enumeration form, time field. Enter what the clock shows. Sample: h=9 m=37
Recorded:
h=7 m=19
